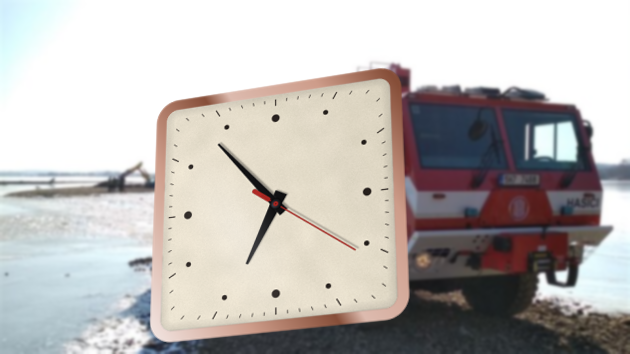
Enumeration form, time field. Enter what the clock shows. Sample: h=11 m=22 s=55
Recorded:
h=6 m=53 s=21
